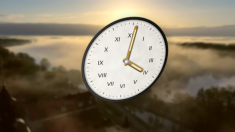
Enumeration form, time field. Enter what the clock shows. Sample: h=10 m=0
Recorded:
h=4 m=1
